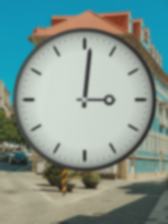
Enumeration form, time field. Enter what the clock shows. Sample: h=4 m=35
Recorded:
h=3 m=1
